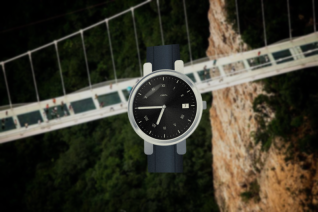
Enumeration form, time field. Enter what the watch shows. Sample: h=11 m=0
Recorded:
h=6 m=45
